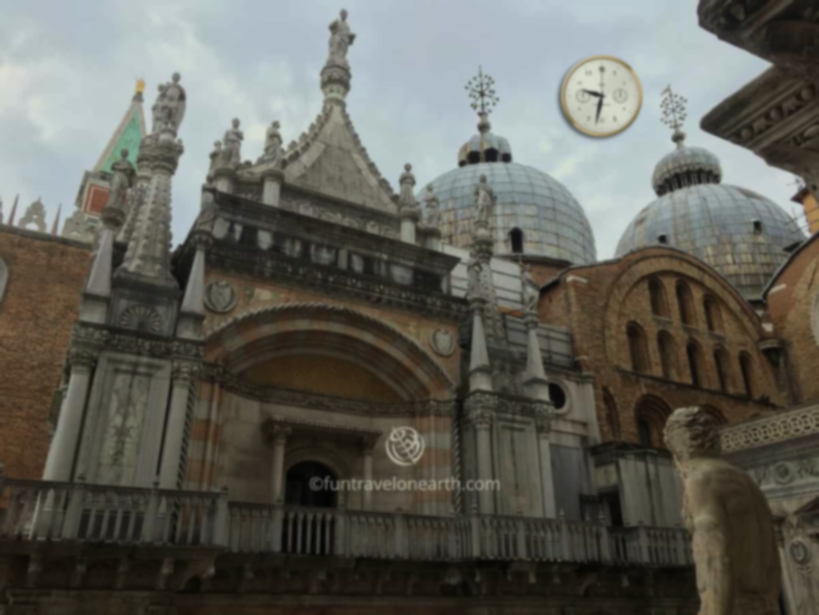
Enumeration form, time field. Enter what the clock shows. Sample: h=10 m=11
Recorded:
h=9 m=32
